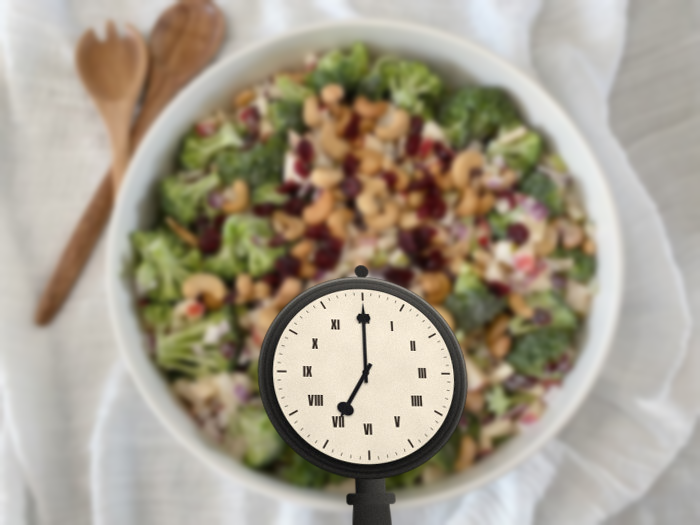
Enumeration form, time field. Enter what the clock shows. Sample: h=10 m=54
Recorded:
h=7 m=0
